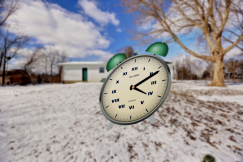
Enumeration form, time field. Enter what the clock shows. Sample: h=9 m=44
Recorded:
h=4 m=11
